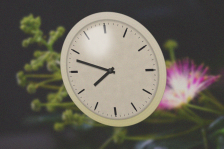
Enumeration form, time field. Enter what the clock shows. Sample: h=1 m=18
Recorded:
h=7 m=48
